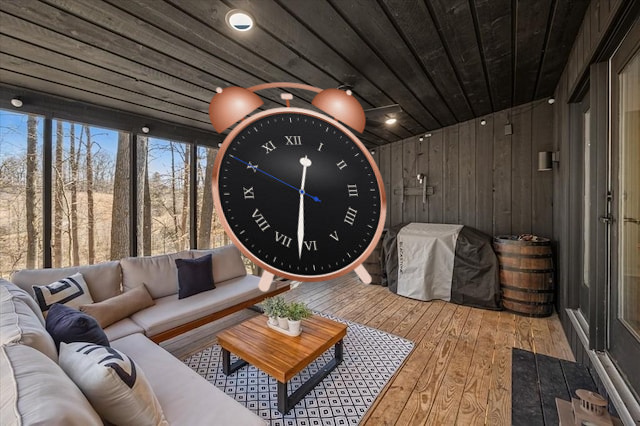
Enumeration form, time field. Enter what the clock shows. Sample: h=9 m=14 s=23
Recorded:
h=12 m=31 s=50
